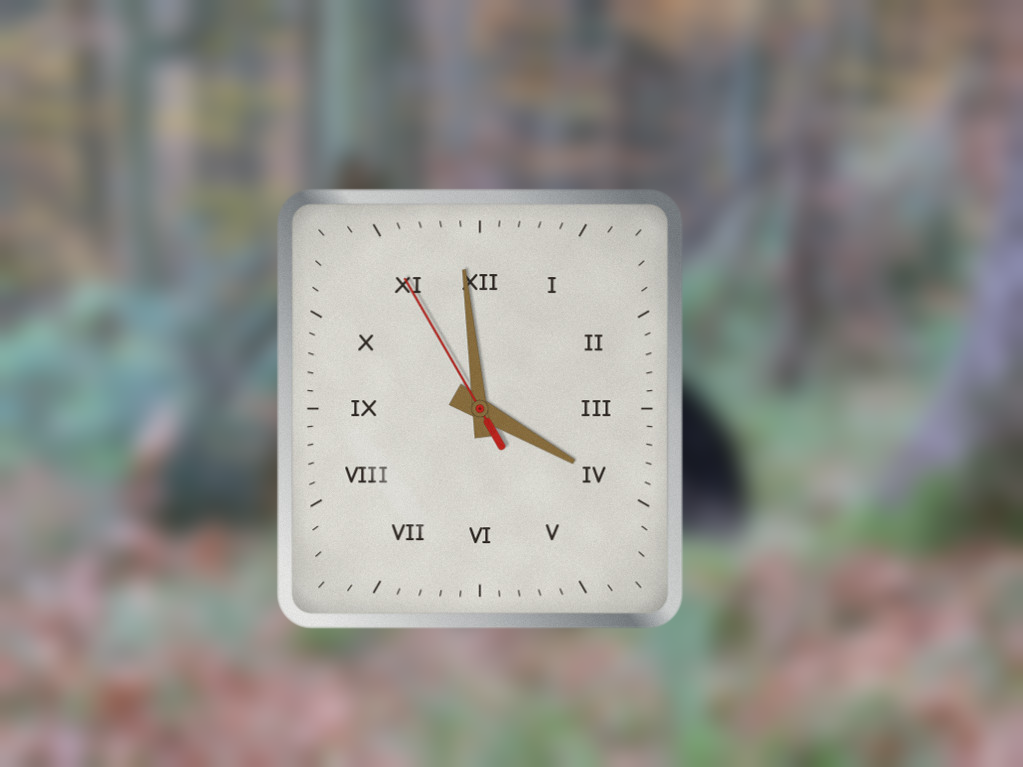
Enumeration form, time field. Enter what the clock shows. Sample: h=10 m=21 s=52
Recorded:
h=3 m=58 s=55
